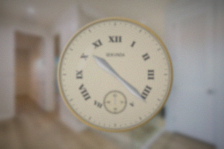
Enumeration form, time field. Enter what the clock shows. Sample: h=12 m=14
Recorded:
h=10 m=22
